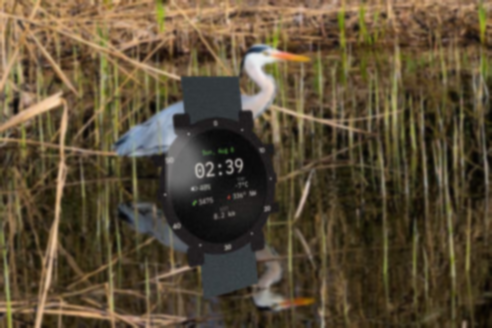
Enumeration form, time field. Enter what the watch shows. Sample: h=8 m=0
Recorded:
h=2 m=39
